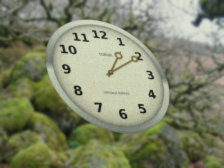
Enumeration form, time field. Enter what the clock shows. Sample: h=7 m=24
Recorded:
h=1 m=10
